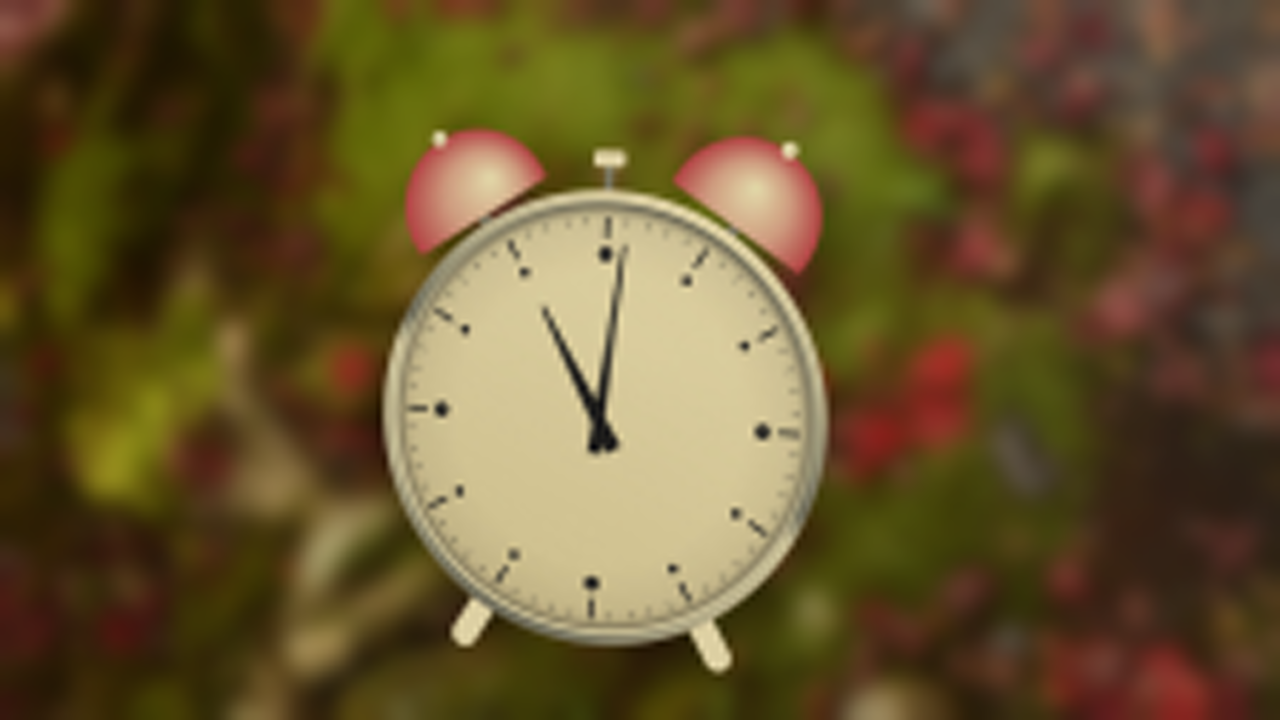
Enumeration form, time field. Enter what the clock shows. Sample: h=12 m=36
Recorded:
h=11 m=1
